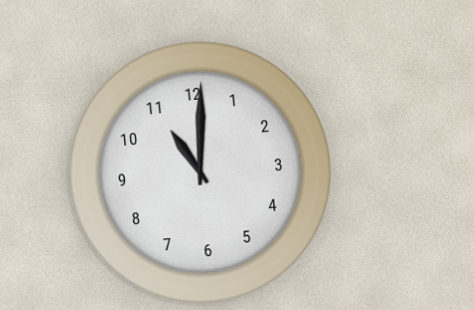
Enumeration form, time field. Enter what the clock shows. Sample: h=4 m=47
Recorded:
h=11 m=1
